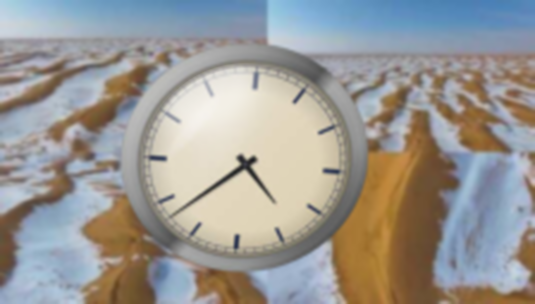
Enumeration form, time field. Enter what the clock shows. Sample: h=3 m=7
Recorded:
h=4 m=38
